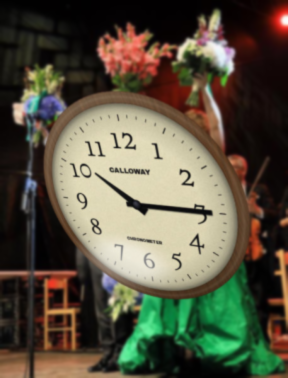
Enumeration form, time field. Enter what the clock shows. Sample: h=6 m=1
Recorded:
h=10 m=15
